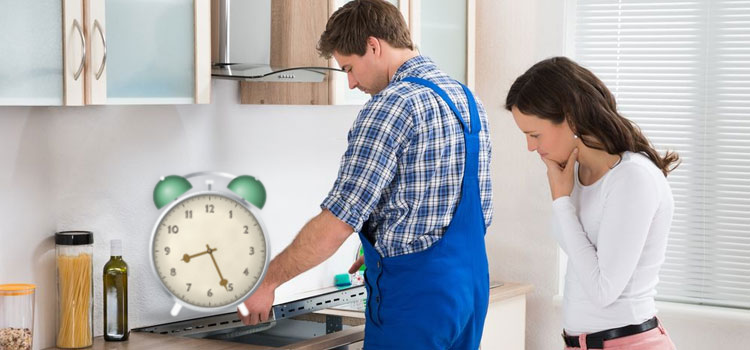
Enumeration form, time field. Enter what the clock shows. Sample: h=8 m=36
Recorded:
h=8 m=26
